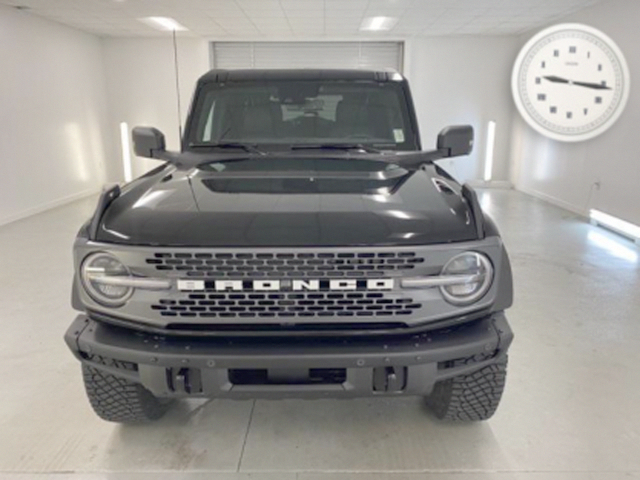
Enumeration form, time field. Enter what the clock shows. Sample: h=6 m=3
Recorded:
h=9 m=16
